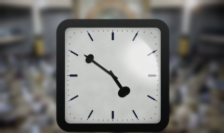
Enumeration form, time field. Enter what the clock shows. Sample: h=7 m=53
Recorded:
h=4 m=51
